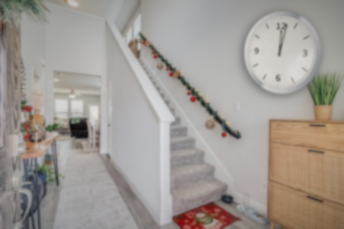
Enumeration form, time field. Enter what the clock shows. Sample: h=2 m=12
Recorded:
h=12 m=2
